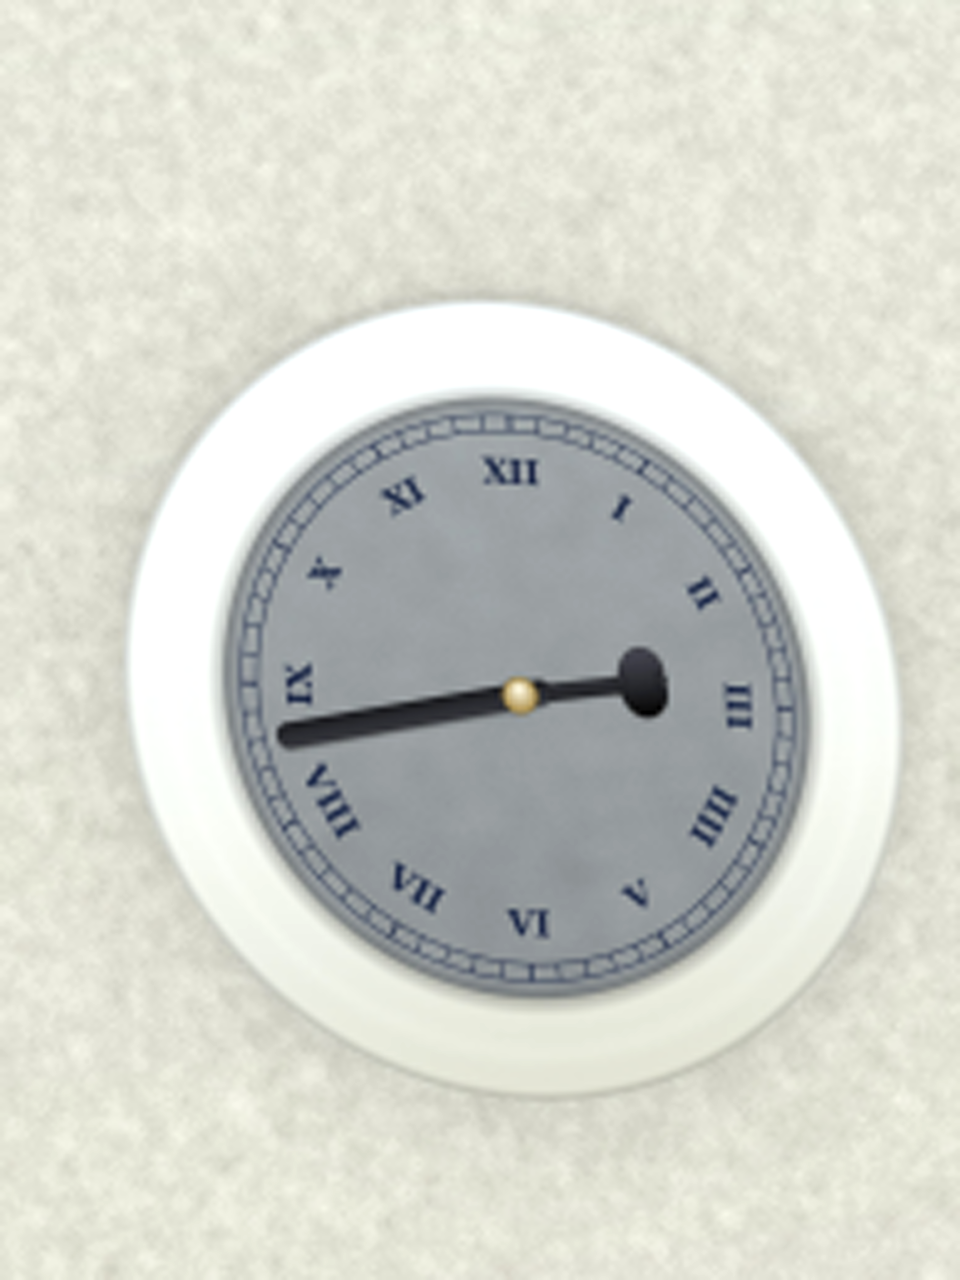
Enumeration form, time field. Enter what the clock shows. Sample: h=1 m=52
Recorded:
h=2 m=43
